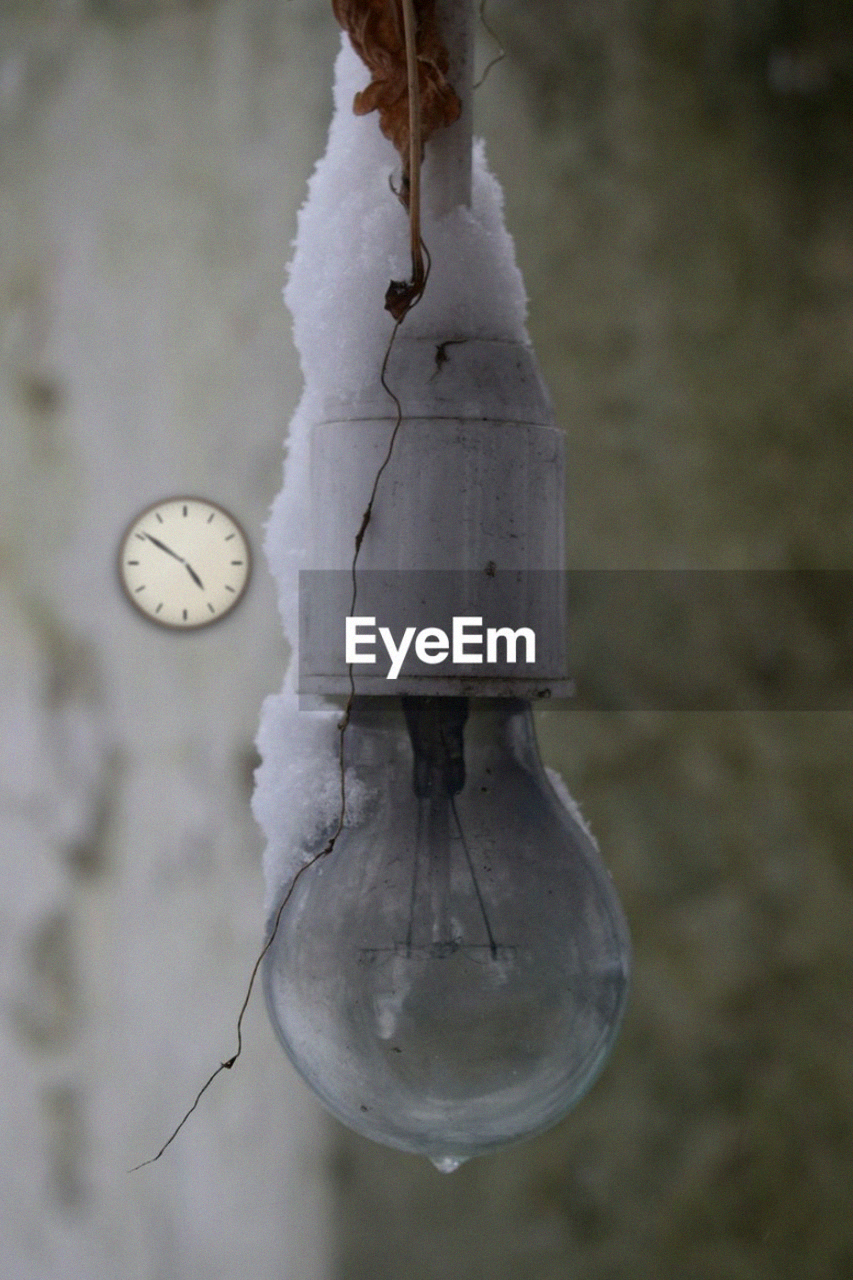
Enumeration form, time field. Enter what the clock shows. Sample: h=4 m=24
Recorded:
h=4 m=51
